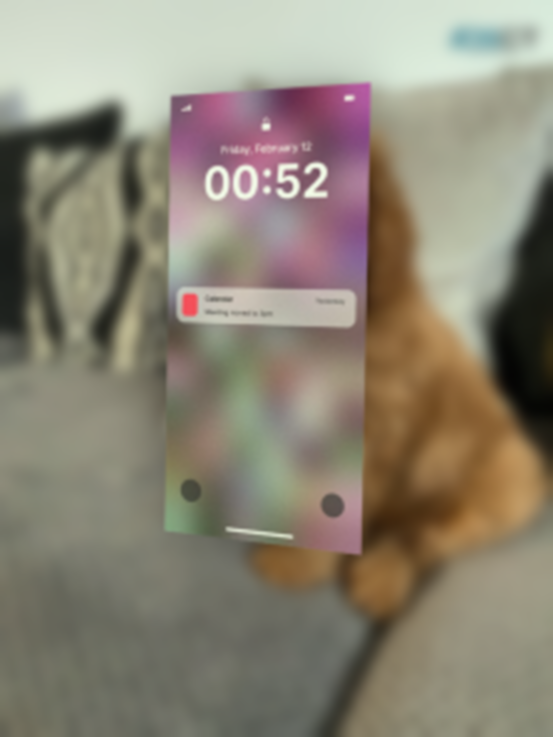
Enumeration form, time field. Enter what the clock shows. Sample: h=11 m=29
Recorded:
h=0 m=52
